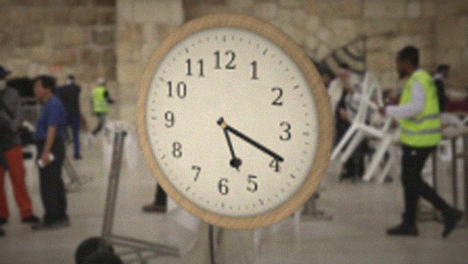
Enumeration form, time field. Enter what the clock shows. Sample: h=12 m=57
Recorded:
h=5 m=19
